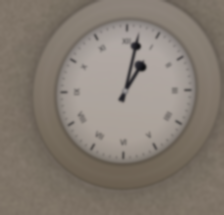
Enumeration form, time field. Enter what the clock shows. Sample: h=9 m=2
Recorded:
h=1 m=2
